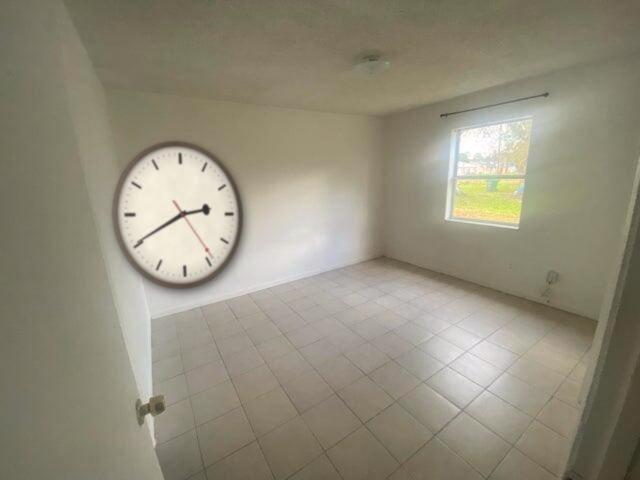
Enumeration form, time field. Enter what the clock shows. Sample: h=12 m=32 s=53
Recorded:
h=2 m=40 s=24
